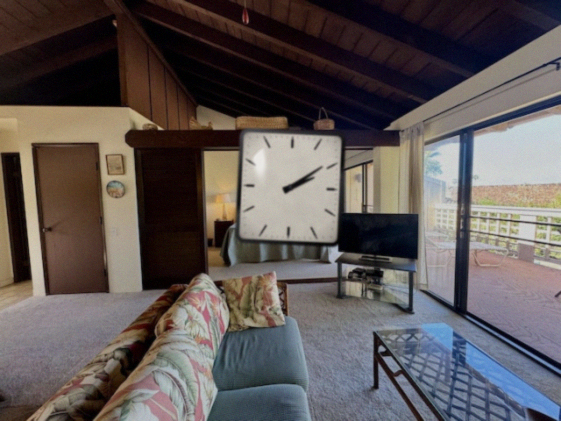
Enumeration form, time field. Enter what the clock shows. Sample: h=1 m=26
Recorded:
h=2 m=9
